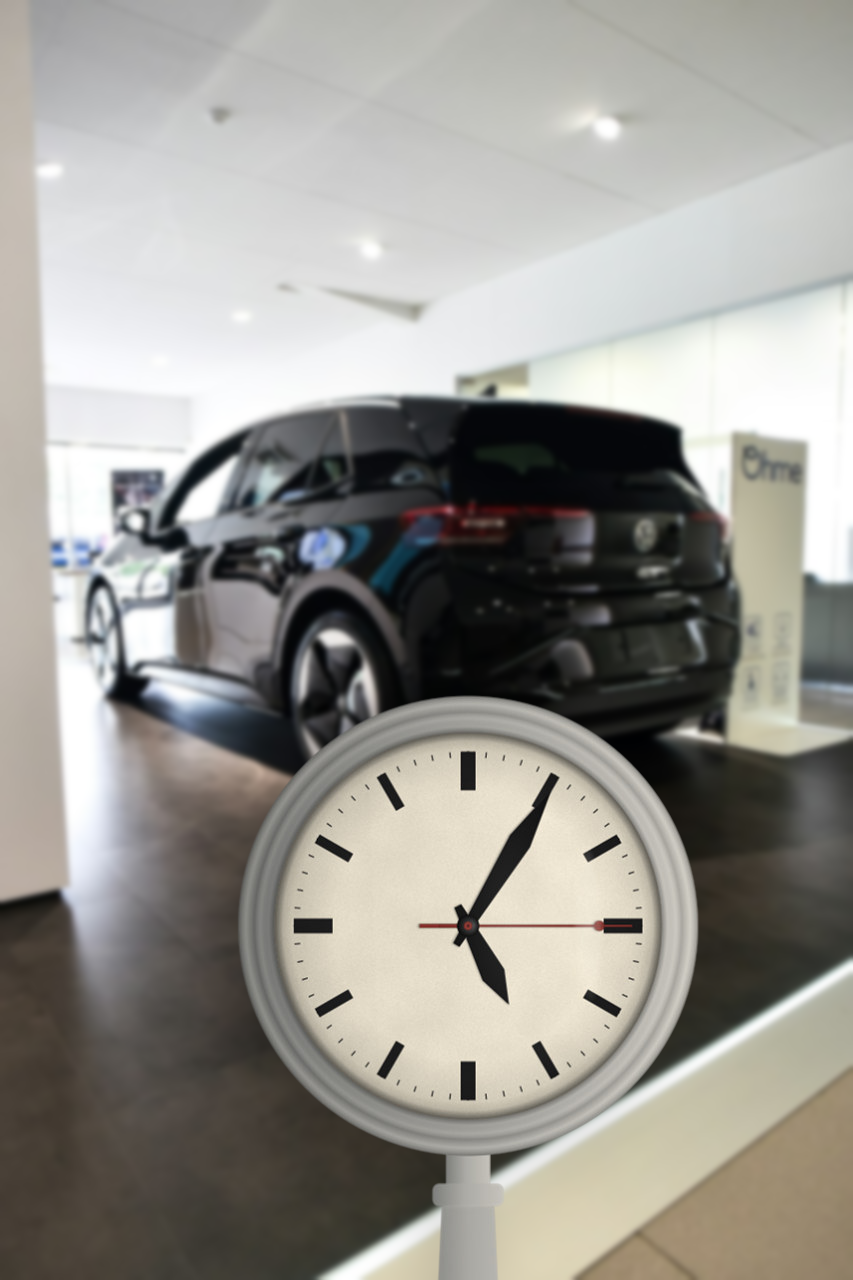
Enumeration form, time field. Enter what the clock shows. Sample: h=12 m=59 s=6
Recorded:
h=5 m=5 s=15
